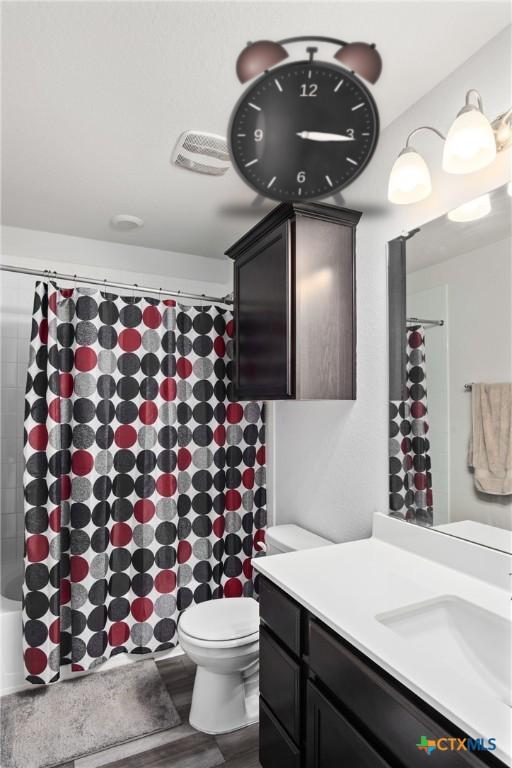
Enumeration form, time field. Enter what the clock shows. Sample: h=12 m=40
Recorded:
h=3 m=16
